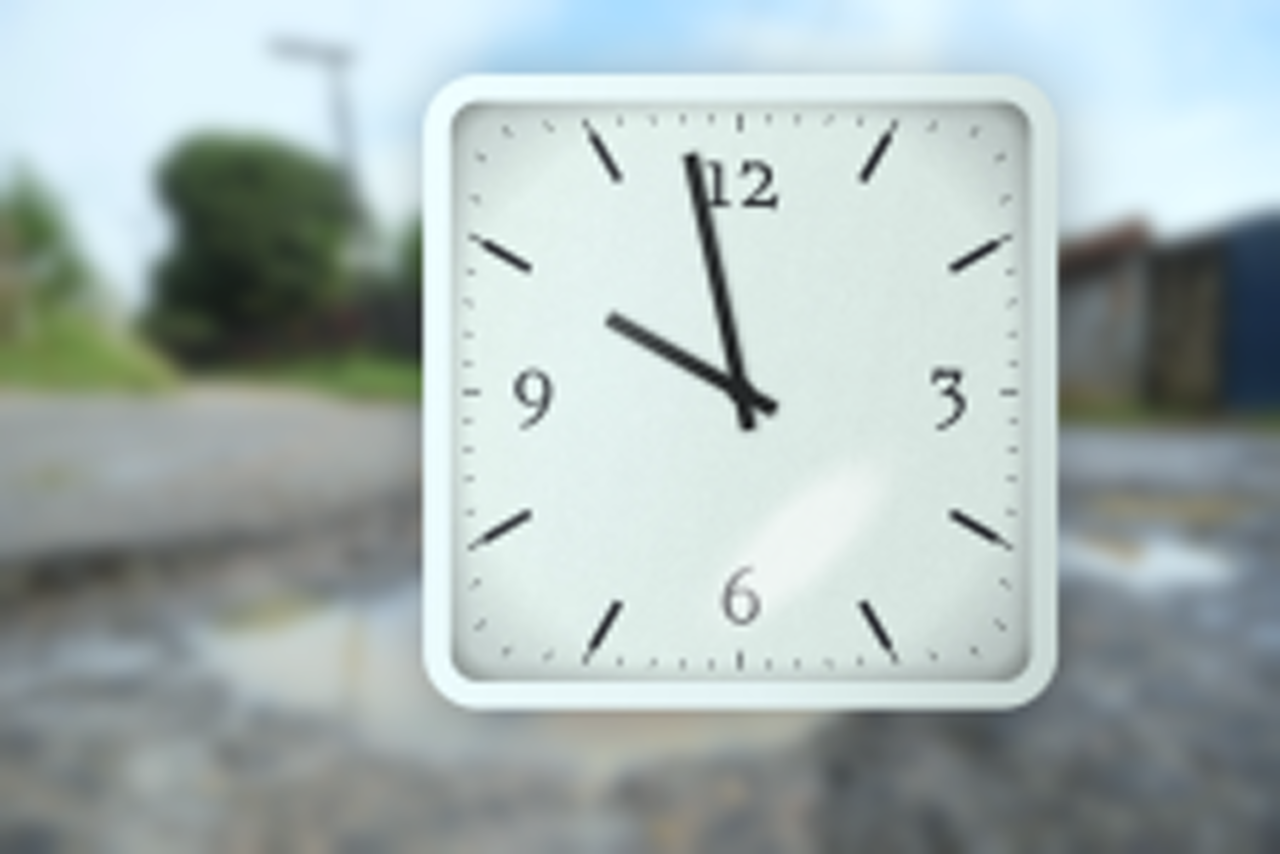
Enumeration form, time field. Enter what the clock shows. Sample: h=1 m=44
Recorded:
h=9 m=58
